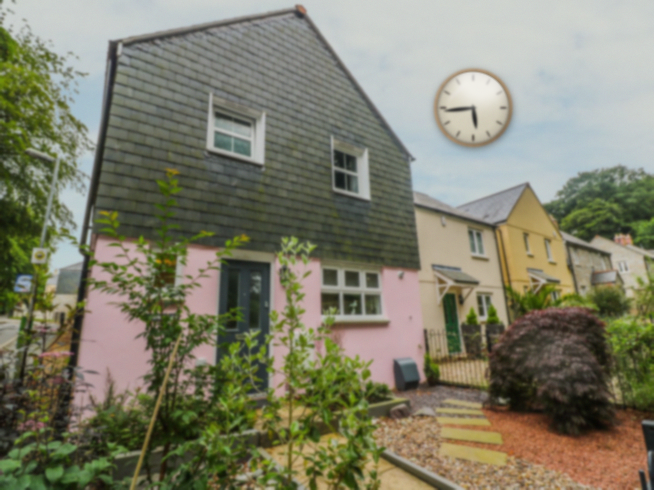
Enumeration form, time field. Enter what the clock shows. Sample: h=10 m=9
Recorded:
h=5 m=44
